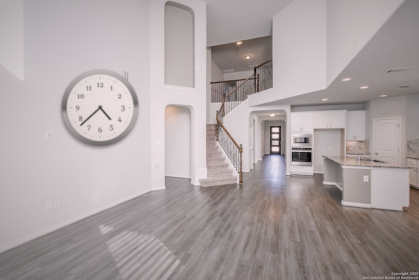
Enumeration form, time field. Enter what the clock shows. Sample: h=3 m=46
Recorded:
h=4 m=38
